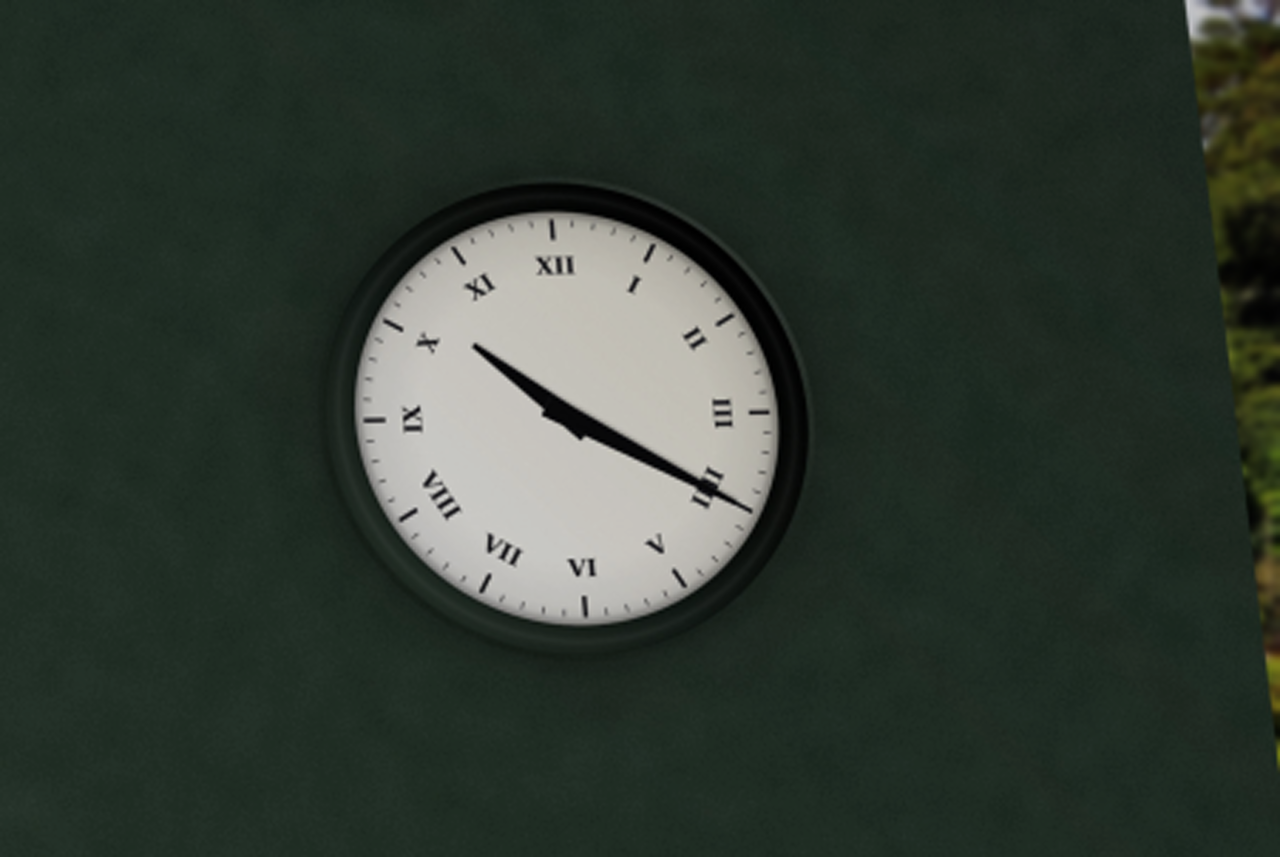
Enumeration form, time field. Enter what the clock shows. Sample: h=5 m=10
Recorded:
h=10 m=20
